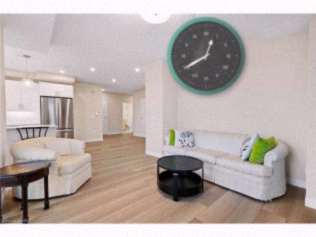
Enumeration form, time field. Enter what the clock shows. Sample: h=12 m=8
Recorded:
h=12 m=40
